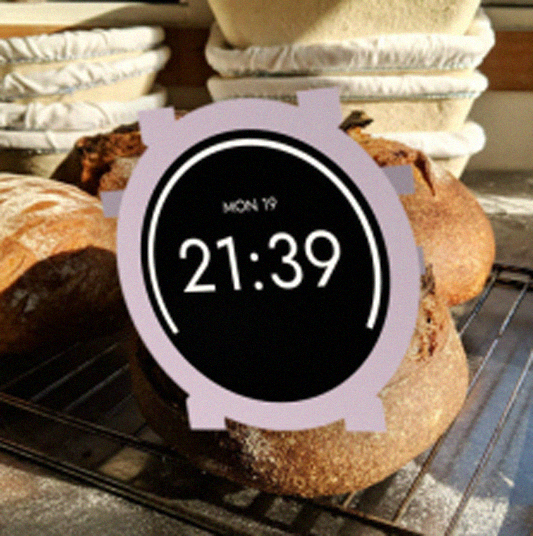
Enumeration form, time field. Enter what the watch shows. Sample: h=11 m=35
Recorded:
h=21 m=39
